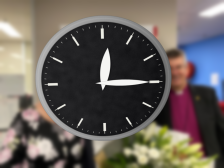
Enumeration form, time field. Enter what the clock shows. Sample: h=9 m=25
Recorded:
h=12 m=15
